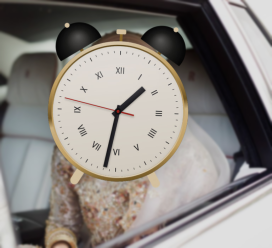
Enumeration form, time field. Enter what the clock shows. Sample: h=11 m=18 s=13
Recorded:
h=1 m=31 s=47
